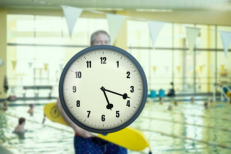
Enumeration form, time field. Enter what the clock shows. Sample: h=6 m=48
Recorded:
h=5 m=18
